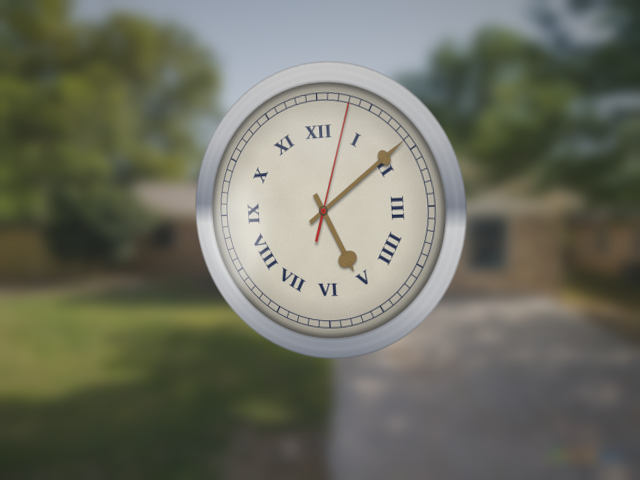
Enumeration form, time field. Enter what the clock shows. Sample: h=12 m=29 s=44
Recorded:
h=5 m=9 s=3
